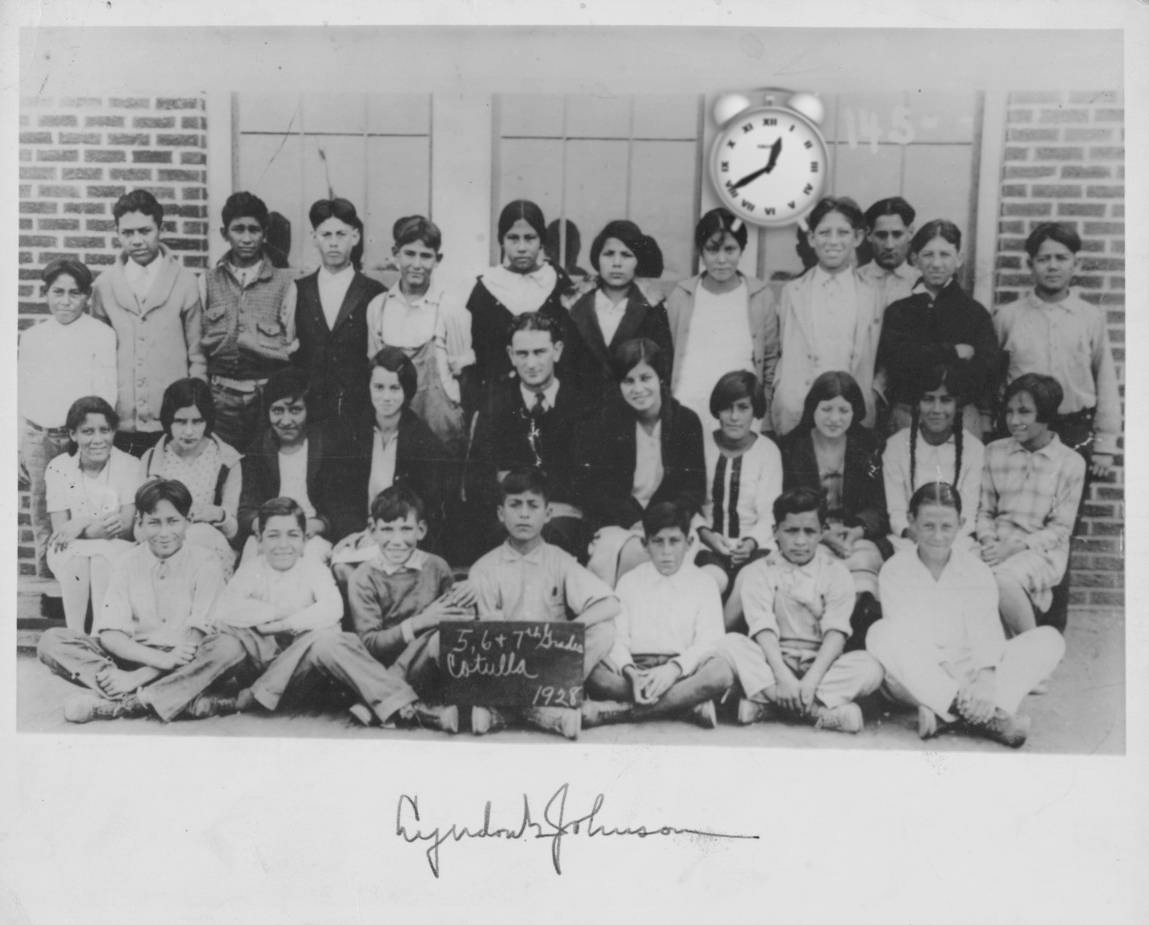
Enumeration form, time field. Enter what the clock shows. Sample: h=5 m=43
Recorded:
h=12 m=40
